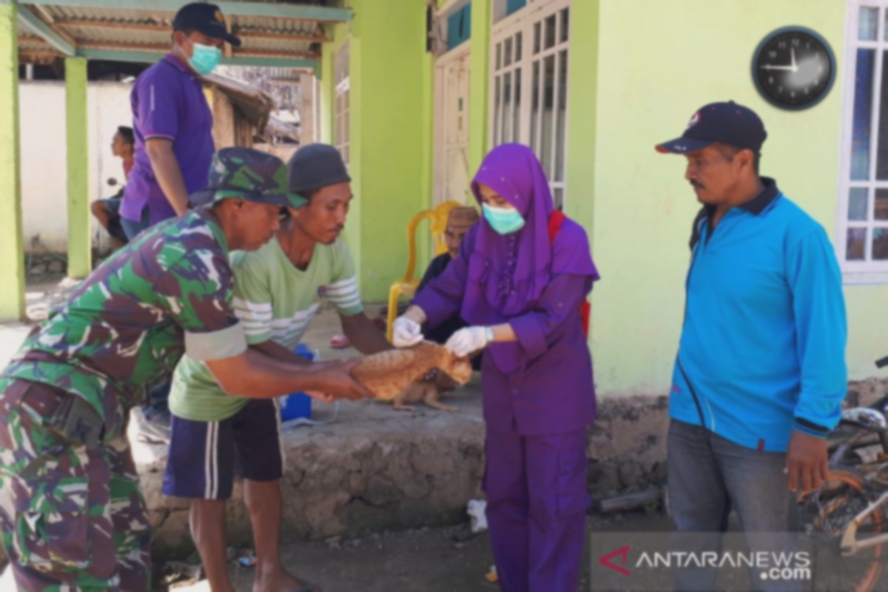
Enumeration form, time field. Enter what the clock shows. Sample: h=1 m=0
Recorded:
h=11 m=45
